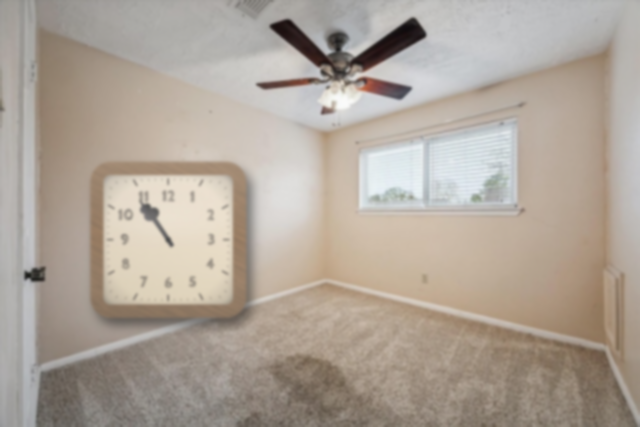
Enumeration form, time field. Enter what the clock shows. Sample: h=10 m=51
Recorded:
h=10 m=54
